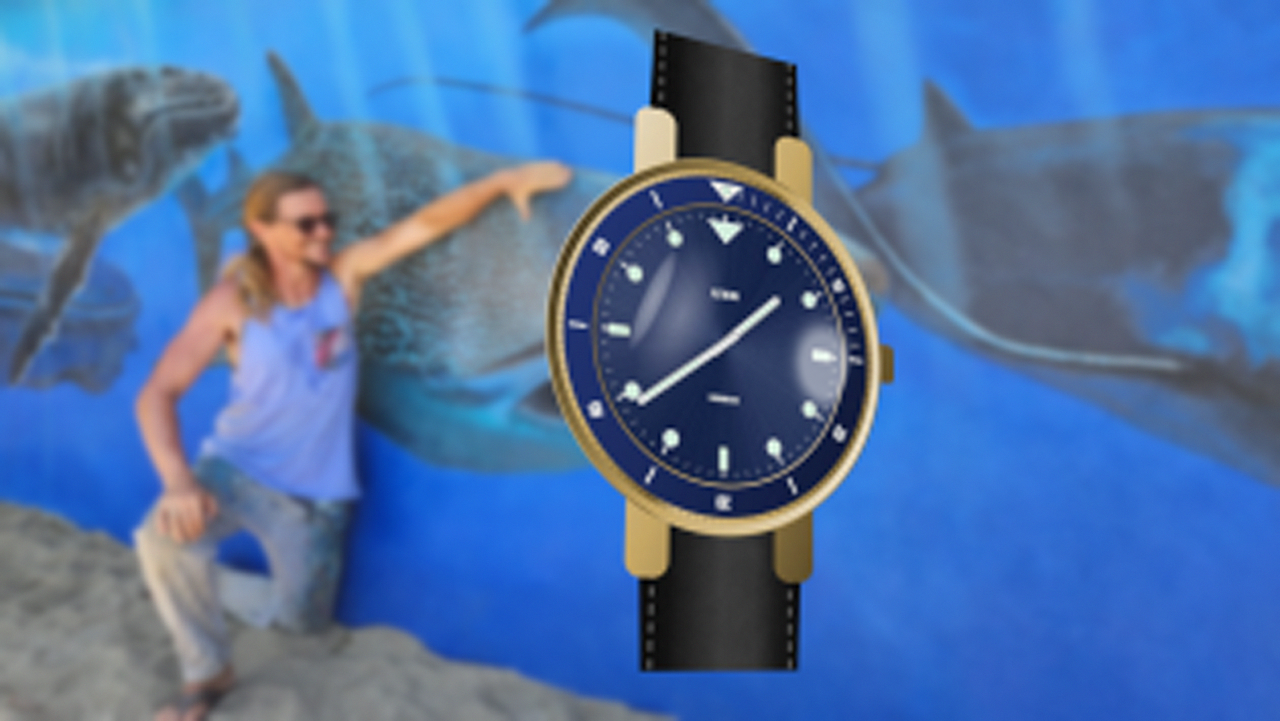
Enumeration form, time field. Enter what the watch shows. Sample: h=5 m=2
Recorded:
h=1 m=39
